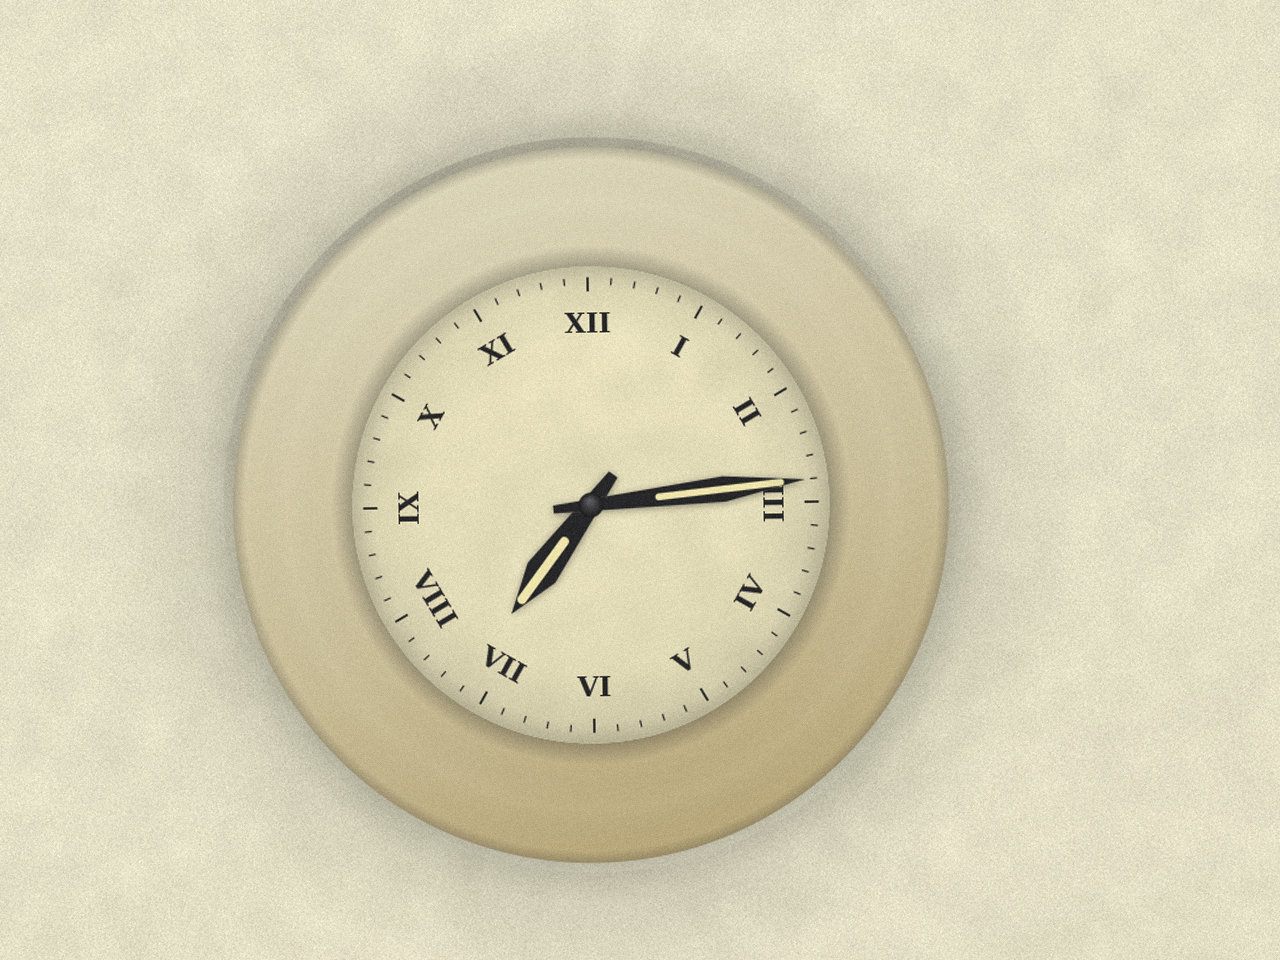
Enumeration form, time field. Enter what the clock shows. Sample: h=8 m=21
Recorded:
h=7 m=14
